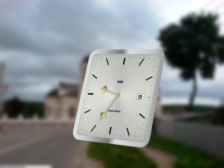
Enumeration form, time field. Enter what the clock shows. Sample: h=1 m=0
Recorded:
h=9 m=35
